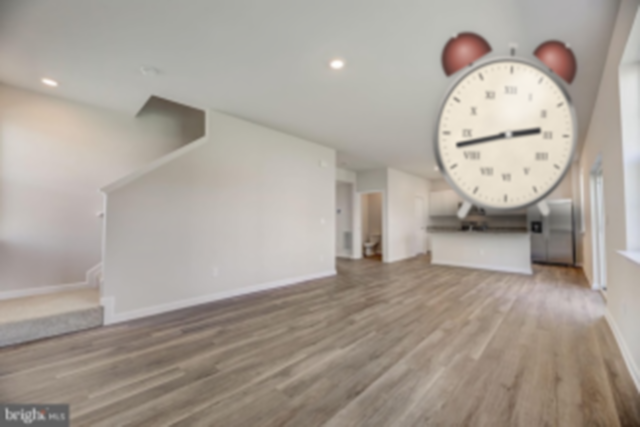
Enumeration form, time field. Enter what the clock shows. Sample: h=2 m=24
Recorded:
h=2 m=43
